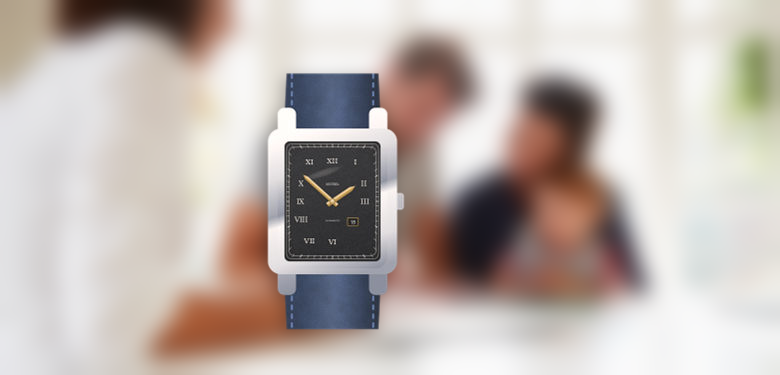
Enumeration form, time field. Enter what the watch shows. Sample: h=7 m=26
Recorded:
h=1 m=52
